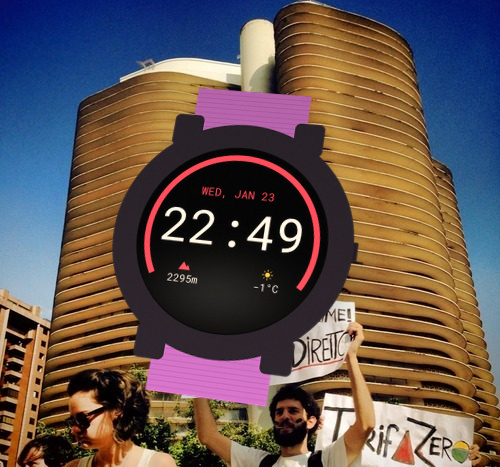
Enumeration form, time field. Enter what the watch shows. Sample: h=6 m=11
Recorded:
h=22 m=49
